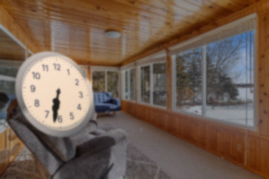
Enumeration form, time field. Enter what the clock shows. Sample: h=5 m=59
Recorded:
h=6 m=32
